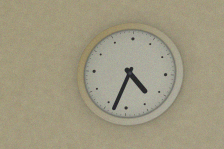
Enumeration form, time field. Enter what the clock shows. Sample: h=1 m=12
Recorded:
h=4 m=33
